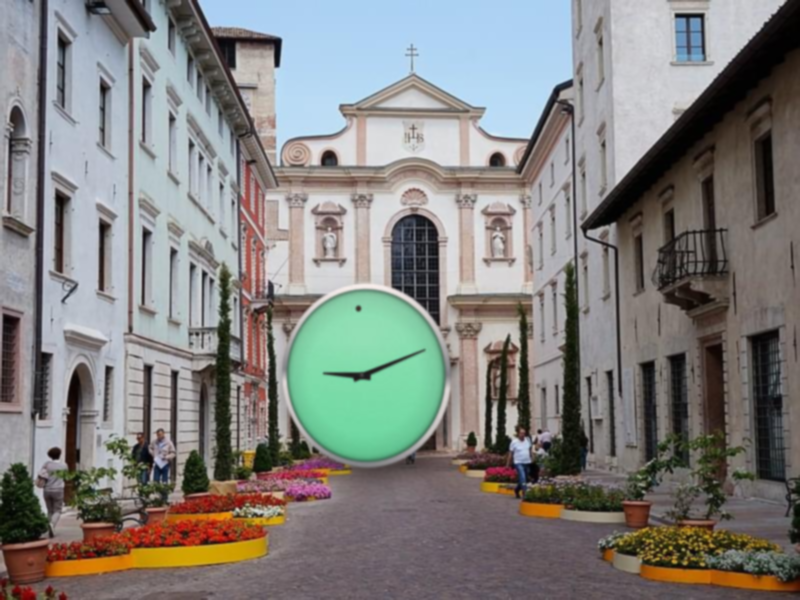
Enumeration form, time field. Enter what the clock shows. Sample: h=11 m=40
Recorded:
h=9 m=12
